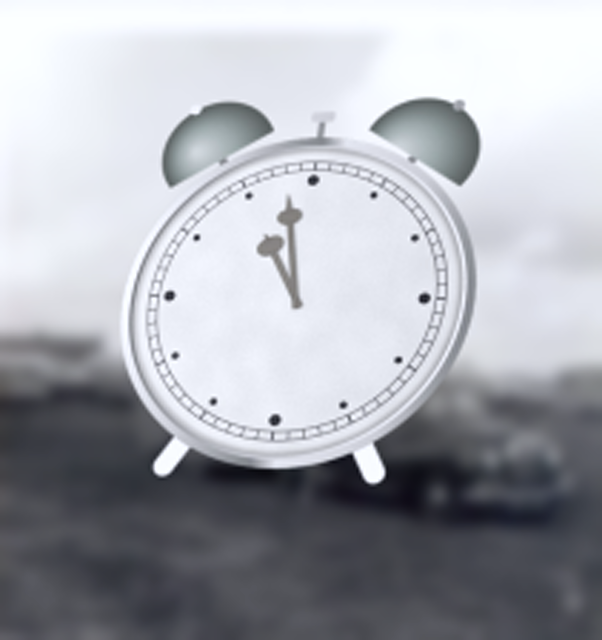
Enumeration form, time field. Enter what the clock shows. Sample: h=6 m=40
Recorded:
h=10 m=58
